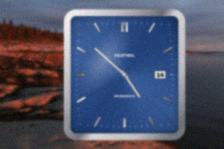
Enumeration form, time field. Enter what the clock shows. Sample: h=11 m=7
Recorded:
h=4 m=52
